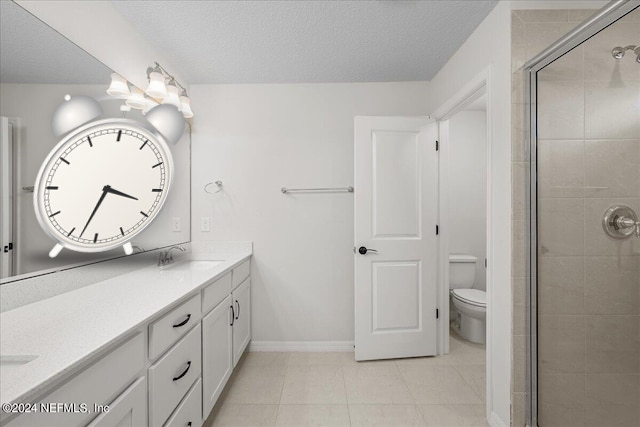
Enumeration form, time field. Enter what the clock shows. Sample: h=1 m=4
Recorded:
h=3 m=33
